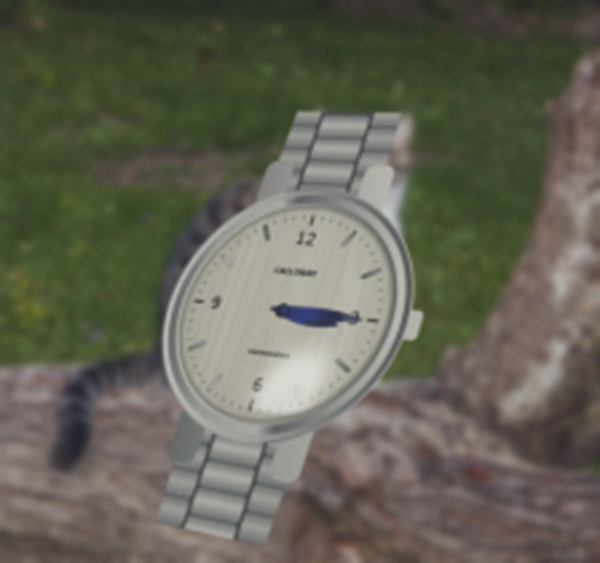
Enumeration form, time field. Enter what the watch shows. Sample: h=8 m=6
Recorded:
h=3 m=15
